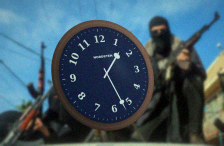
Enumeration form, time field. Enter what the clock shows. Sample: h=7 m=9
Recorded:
h=1 m=27
